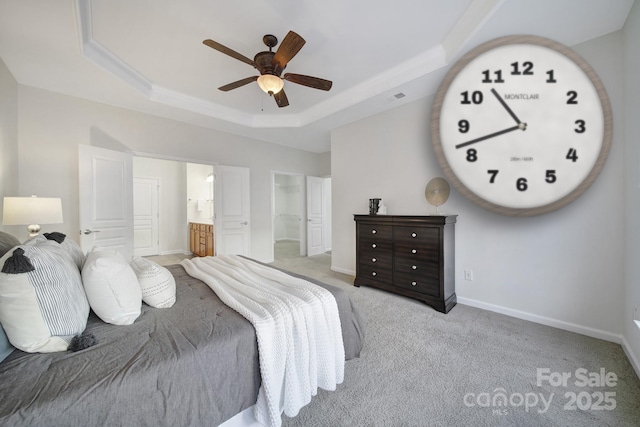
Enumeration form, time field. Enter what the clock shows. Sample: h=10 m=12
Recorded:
h=10 m=42
